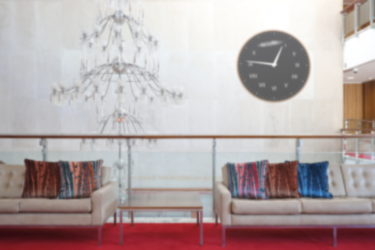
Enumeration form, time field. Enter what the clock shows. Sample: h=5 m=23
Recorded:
h=12 m=46
